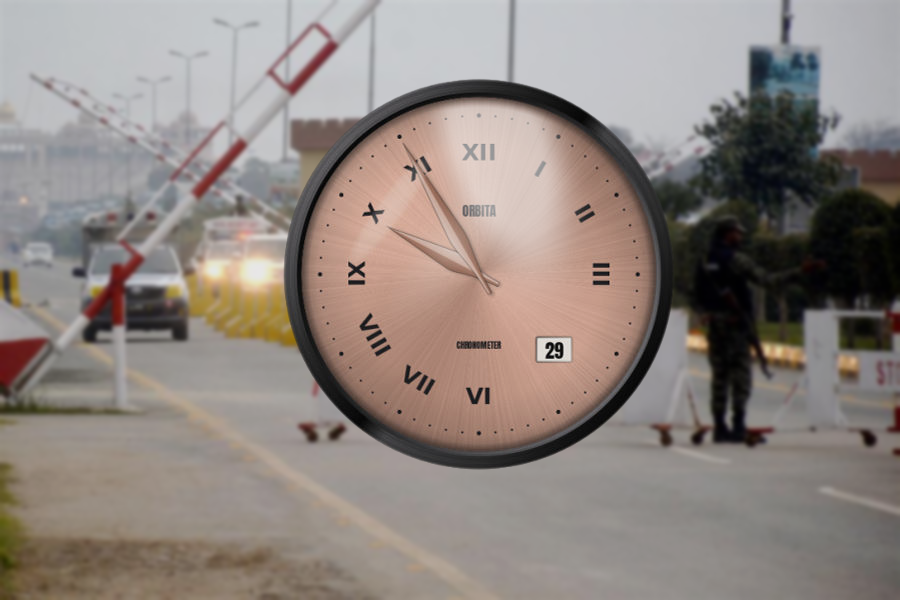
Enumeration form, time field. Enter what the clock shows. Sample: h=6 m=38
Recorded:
h=9 m=55
